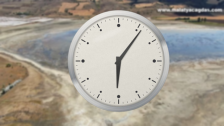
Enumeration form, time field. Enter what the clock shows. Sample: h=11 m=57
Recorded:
h=6 m=6
